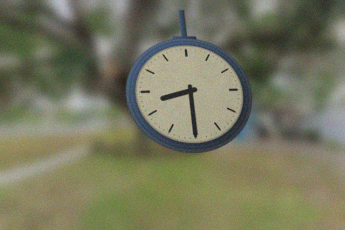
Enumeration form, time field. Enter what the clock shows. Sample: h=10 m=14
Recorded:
h=8 m=30
